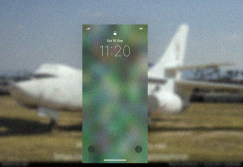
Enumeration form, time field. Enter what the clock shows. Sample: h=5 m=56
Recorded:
h=11 m=20
